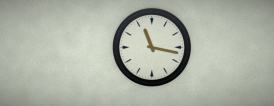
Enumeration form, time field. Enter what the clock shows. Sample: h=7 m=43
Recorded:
h=11 m=17
